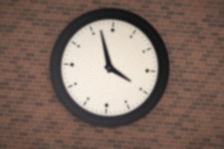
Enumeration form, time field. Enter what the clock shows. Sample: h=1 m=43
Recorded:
h=3 m=57
